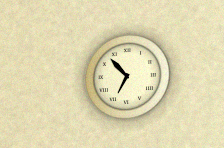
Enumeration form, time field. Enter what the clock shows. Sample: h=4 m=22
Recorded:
h=6 m=53
